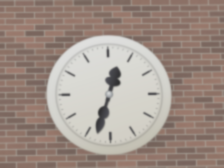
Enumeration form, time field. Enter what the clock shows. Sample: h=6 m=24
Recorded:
h=12 m=33
